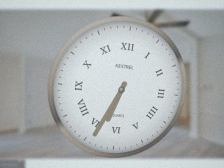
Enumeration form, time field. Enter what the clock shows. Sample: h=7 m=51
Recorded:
h=6 m=34
